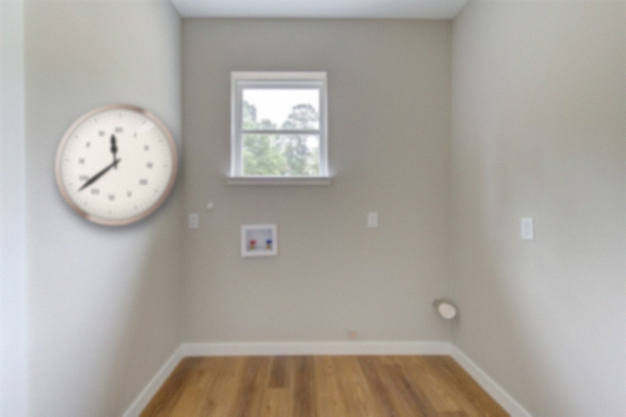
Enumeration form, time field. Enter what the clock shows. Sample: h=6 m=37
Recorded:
h=11 m=38
